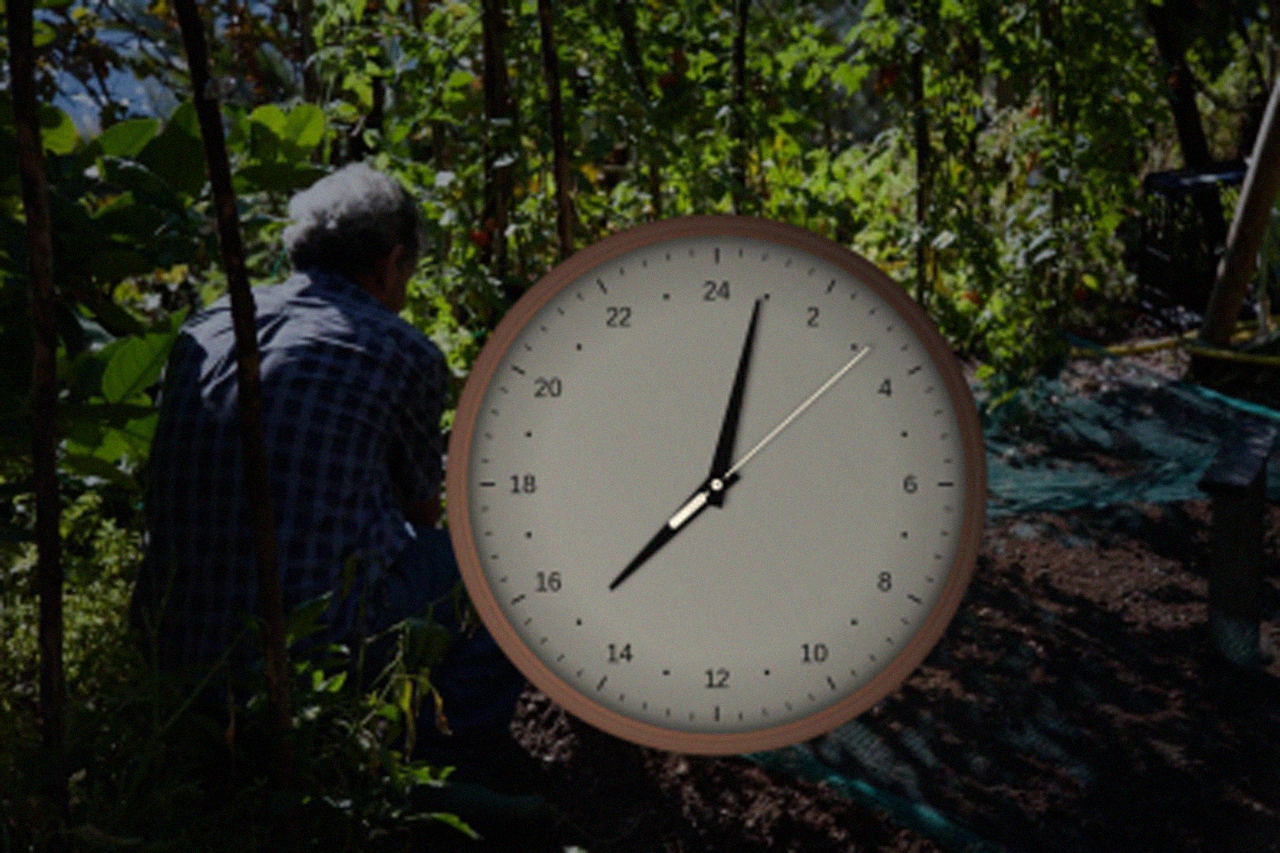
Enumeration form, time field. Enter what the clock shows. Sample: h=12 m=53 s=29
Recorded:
h=15 m=2 s=8
